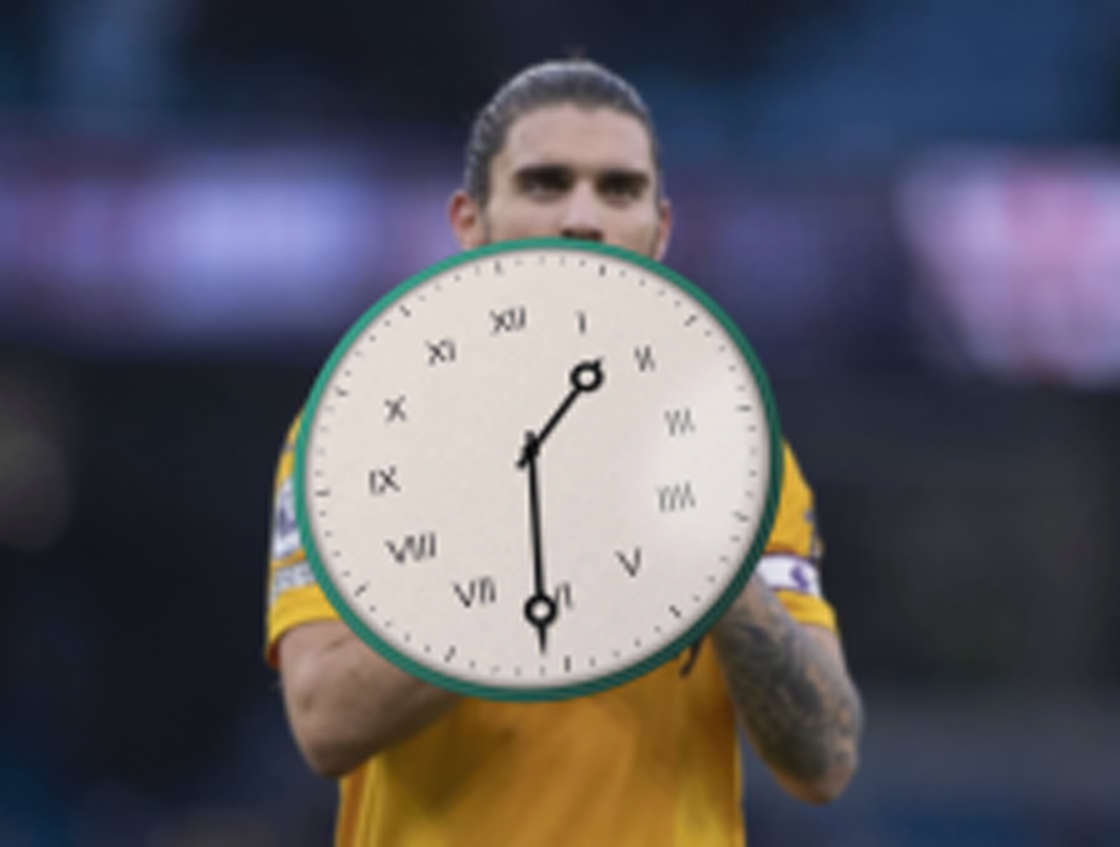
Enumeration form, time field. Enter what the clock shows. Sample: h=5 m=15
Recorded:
h=1 m=31
